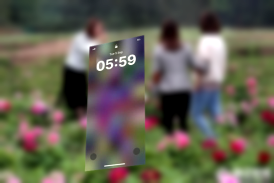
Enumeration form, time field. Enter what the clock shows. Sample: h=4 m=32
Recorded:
h=5 m=59
